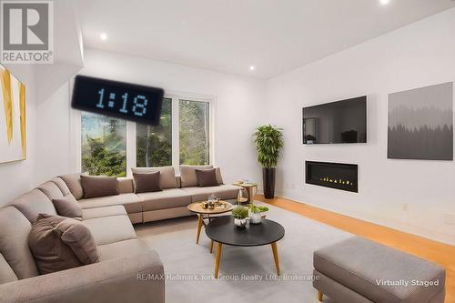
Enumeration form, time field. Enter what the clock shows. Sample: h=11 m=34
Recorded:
h=1 m=18
